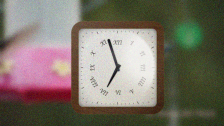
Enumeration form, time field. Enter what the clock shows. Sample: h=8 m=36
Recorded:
h=6 m=57
